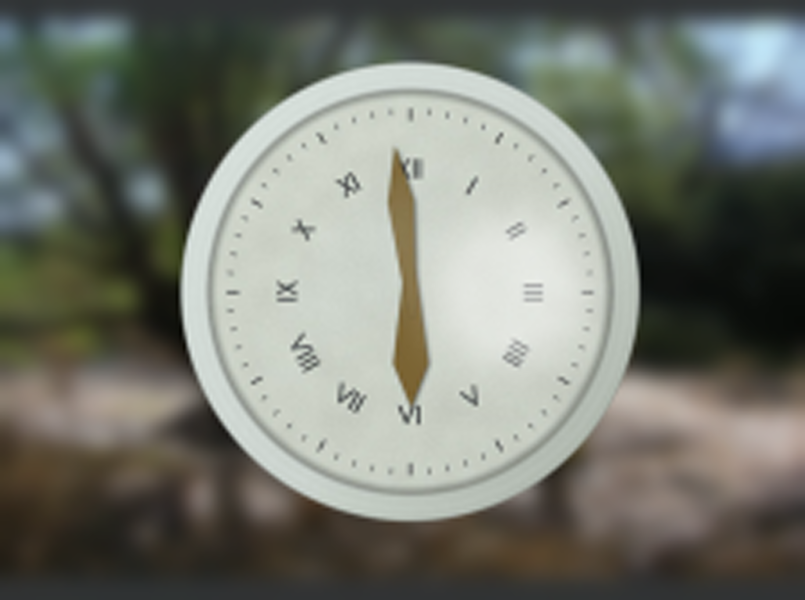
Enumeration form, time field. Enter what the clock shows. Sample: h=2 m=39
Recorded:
h=5 m=59
